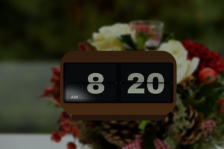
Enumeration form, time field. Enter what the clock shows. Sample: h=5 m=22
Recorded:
h=8 m=20
